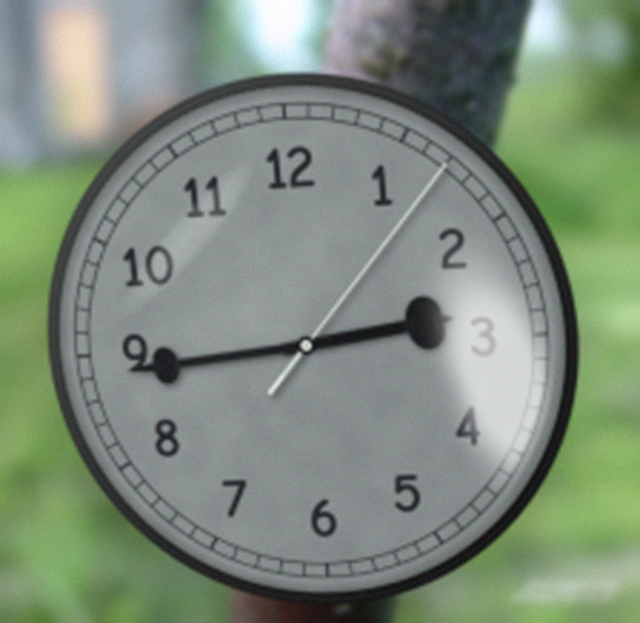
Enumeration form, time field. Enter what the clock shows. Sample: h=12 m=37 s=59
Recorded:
h=2 m=44 s=7
